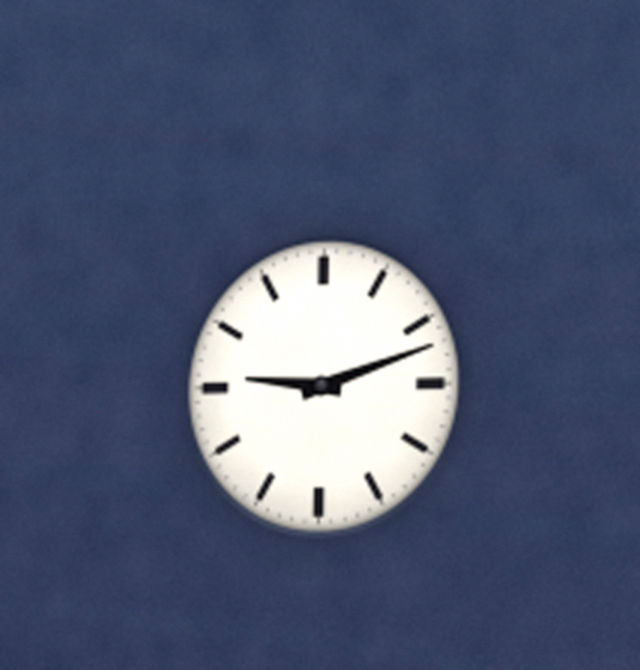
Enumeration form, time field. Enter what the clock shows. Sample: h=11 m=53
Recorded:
h=9 m=12
